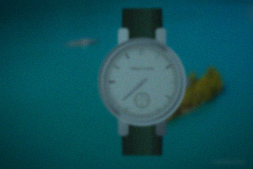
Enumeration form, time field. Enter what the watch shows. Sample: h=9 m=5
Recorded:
h=7 m=38
